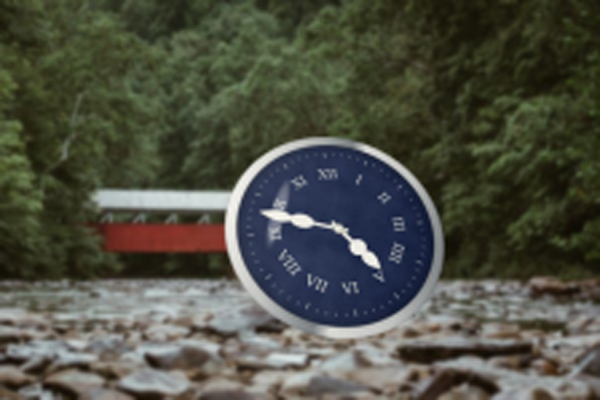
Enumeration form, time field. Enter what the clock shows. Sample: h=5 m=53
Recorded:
h=4 m=48
